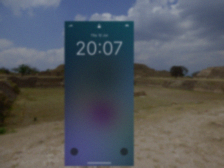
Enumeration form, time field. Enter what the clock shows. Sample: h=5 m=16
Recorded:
h=20 m=7
